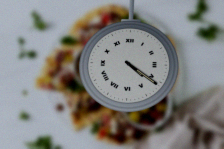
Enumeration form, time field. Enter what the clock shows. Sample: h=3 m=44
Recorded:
h=4 m=21
